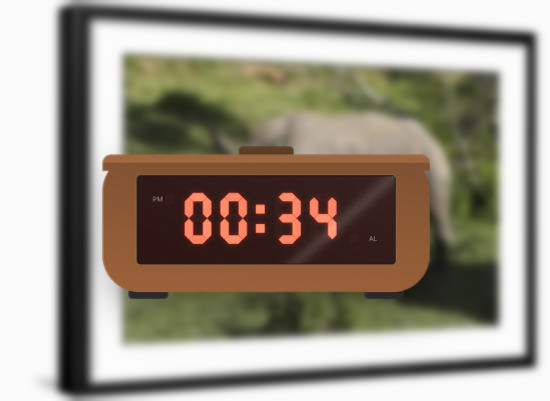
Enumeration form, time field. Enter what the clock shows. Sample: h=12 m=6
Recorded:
h=0 m=34
